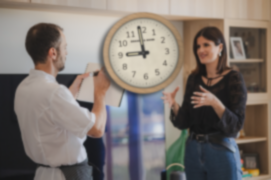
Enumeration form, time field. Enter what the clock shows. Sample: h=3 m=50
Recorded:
h=8 m=59
